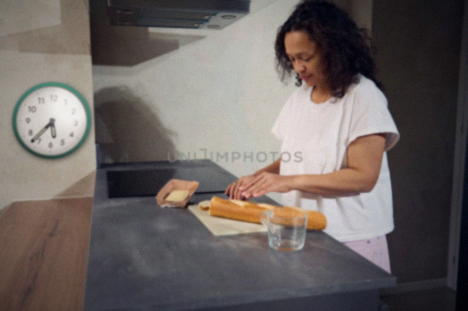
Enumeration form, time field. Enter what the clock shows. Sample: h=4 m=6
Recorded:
h=5 m=37
